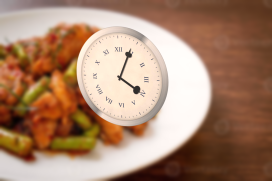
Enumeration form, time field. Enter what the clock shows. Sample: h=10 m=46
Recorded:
h=4 m=4
